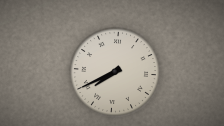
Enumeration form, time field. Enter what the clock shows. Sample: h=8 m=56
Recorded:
h=7 m=40
